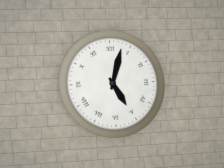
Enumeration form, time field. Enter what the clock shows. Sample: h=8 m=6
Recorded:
h=5 m=3
